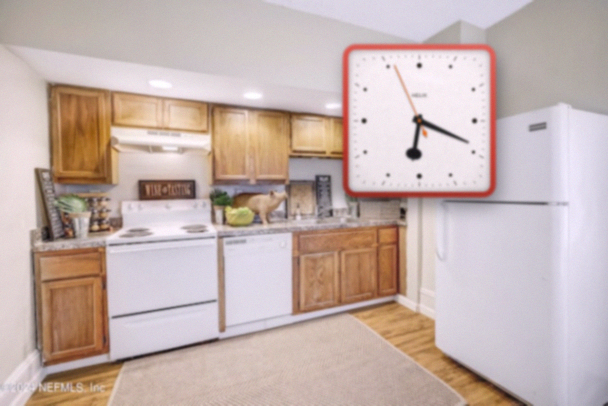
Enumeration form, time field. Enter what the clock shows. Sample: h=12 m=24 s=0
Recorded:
h=6 m=18 s=56
